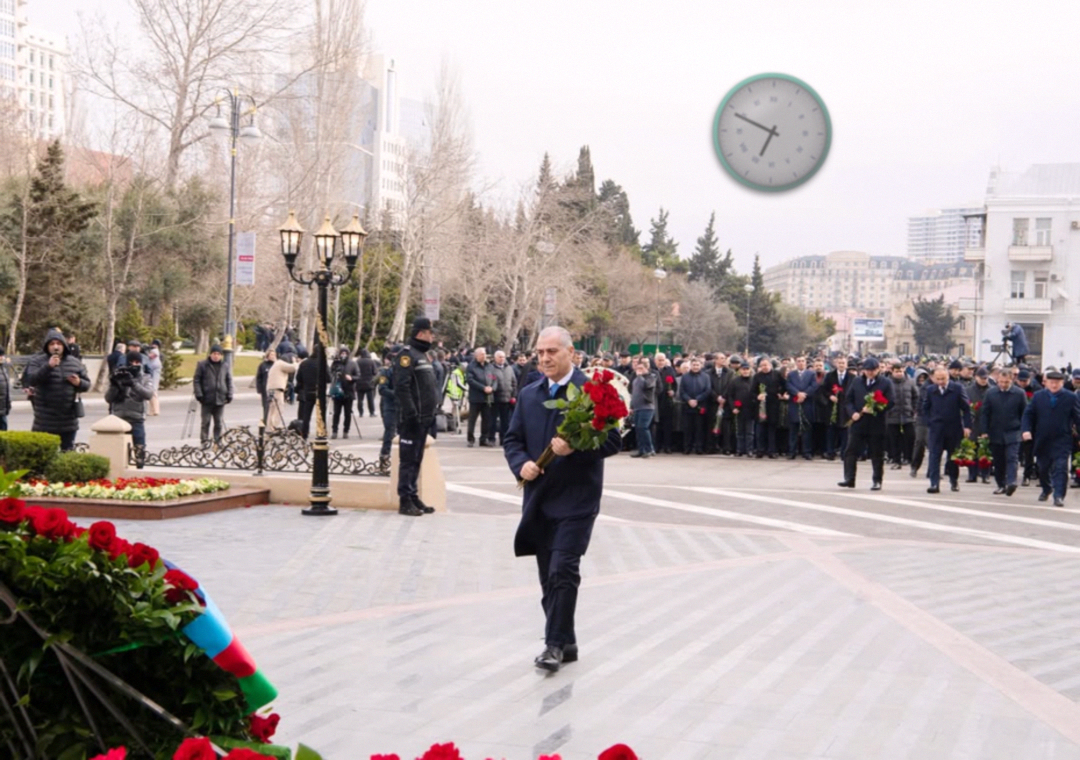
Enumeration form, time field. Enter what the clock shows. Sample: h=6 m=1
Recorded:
h=6 m=49
